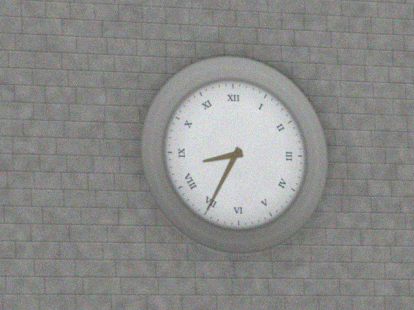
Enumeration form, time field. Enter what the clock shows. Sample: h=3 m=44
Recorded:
h=8 m=35
